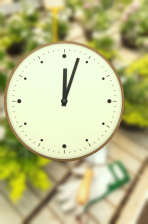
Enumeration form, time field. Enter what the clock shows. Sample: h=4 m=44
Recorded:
h=12 m=3
